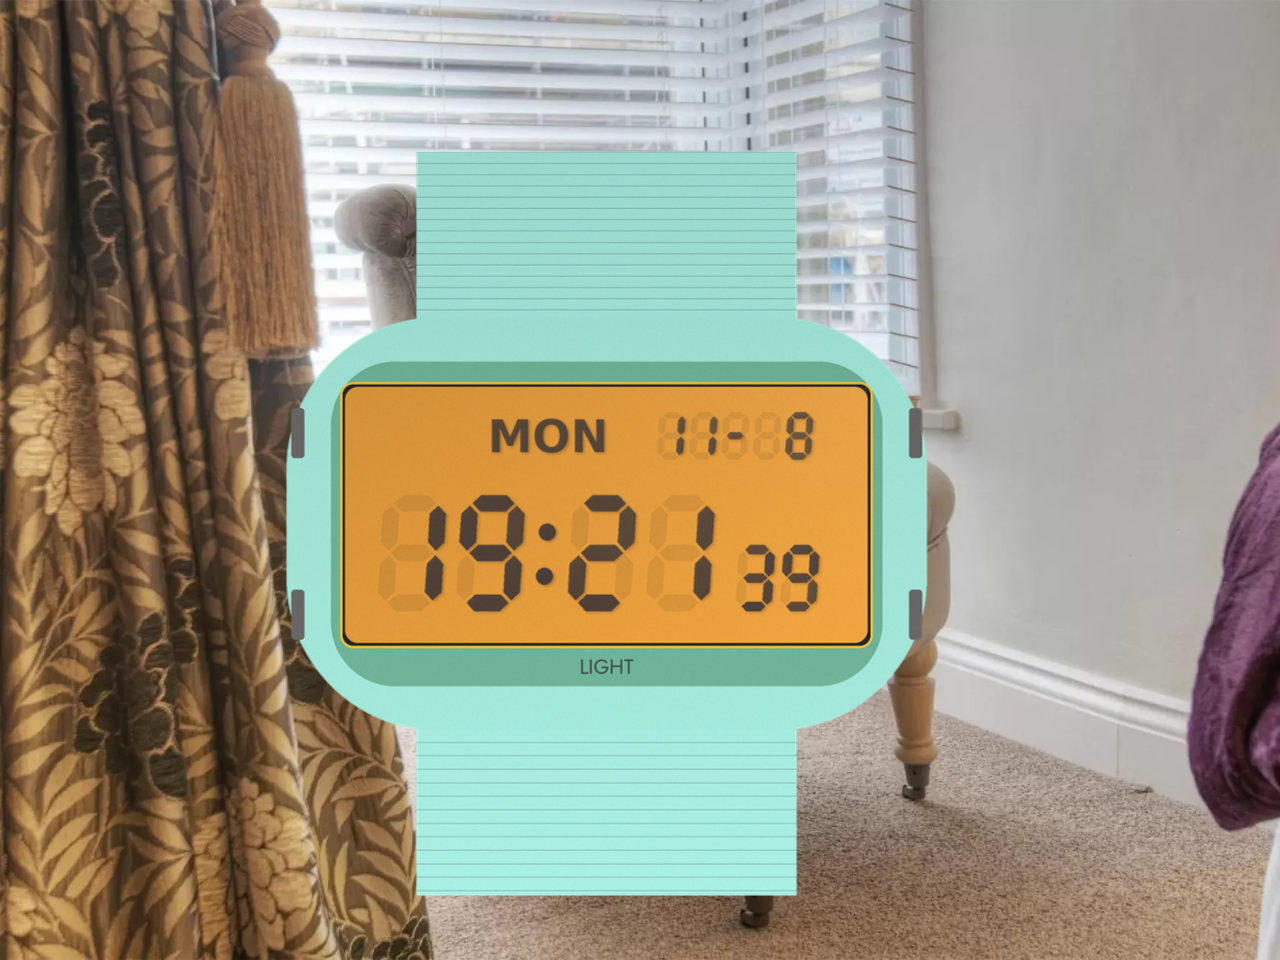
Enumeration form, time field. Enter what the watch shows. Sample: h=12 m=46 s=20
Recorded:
h=19 m=21 s=39
